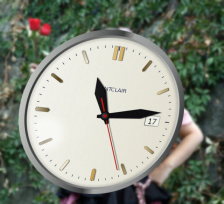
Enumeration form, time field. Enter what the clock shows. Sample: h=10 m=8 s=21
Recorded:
h=11 m=13 s=26
